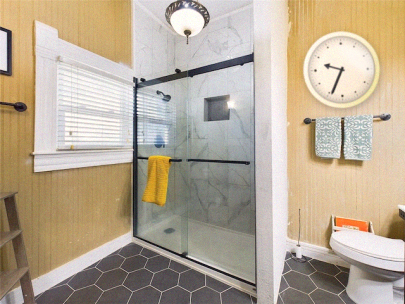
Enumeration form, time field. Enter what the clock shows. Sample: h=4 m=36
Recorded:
h=9 m=34
